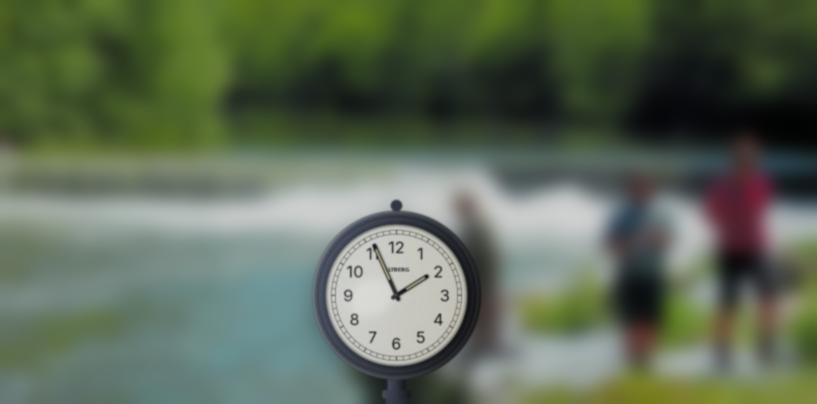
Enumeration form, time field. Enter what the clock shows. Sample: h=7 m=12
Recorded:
h=1 m=56
